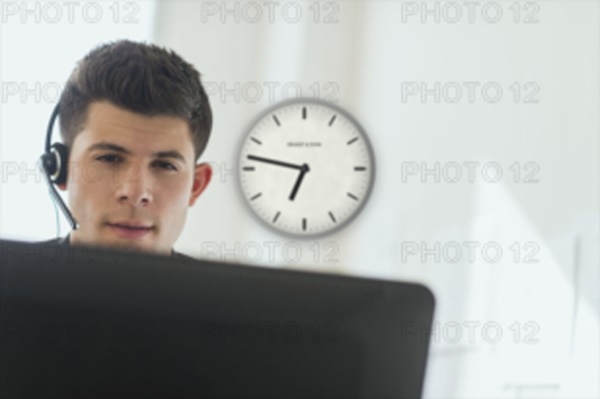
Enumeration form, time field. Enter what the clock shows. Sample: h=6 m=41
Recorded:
h=6 m=47
